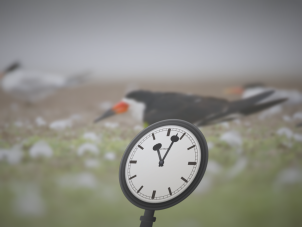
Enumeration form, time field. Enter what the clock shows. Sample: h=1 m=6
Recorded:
h=11 m=3
